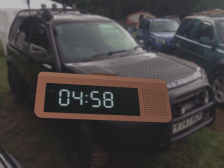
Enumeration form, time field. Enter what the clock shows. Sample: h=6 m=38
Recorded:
h=4 m=58
